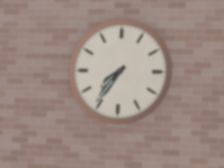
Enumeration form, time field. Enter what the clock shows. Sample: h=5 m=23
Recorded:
h=7 m=36
